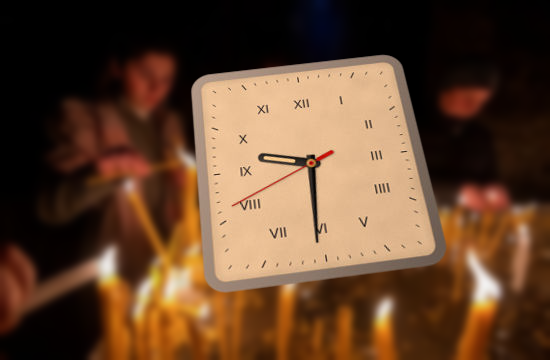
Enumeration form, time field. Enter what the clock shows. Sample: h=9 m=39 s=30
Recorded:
h=9 m=30 s=41
